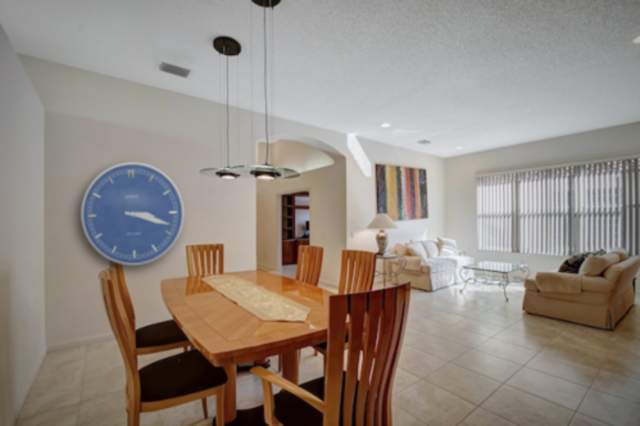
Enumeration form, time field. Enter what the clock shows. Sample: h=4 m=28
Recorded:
h=3 m=18
